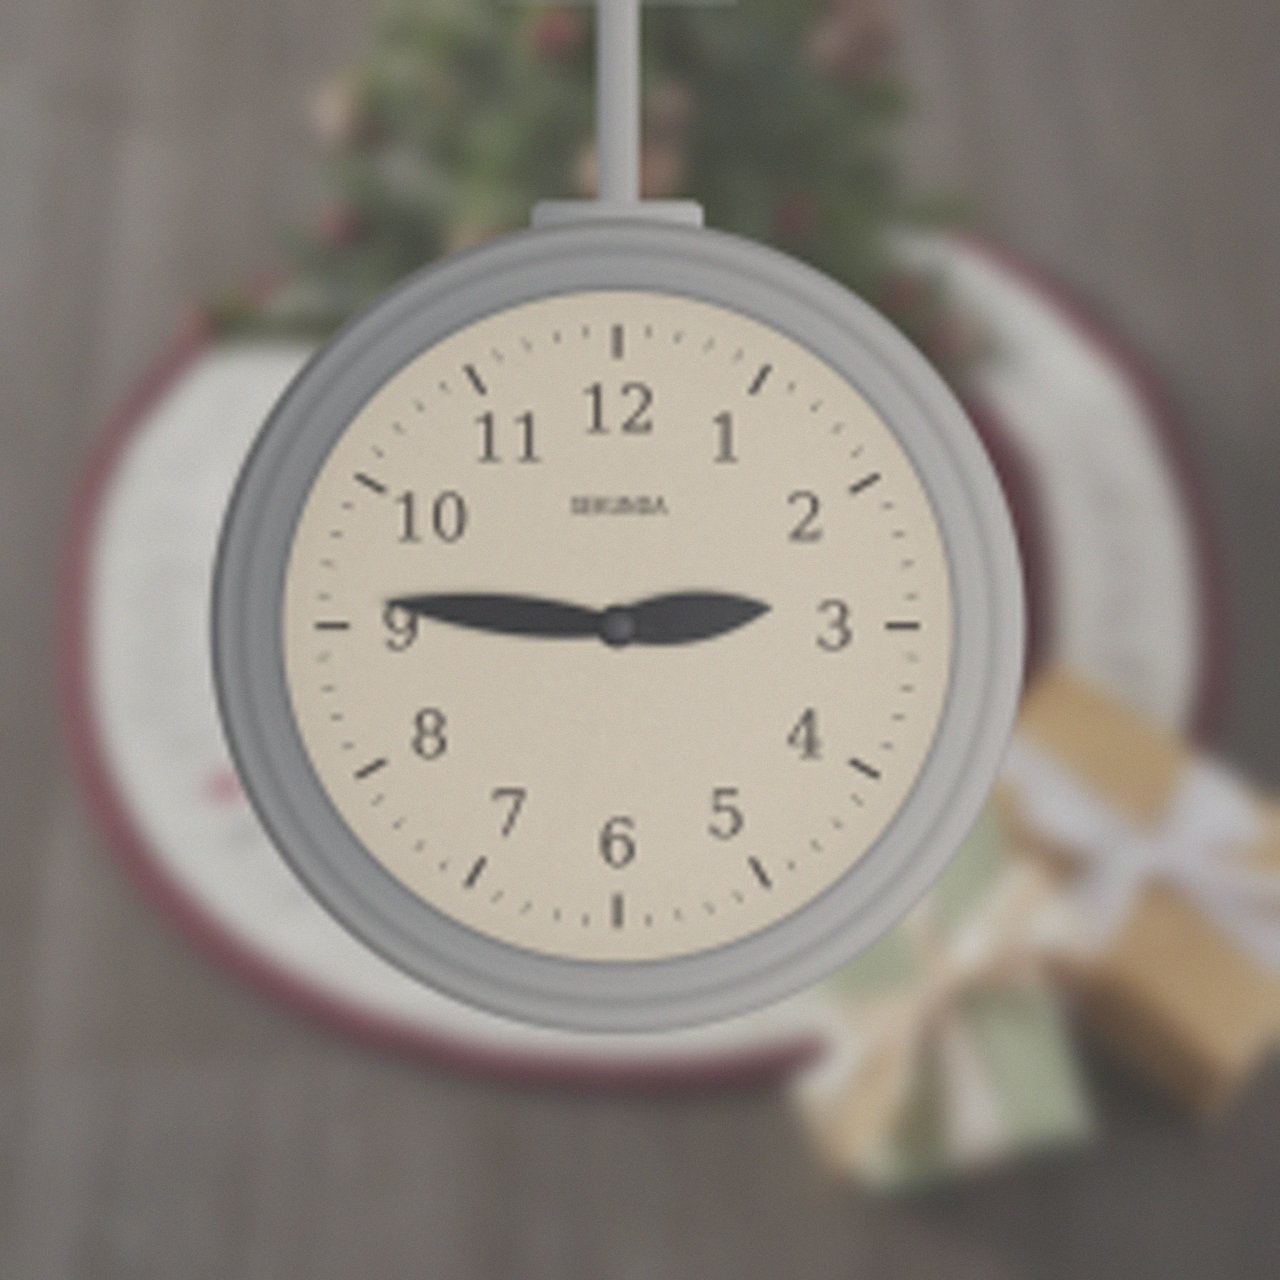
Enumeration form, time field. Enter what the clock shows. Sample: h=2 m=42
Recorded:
h=2 m=46
